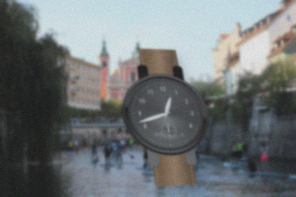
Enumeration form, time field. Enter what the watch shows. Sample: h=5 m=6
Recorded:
h=12 m=42
